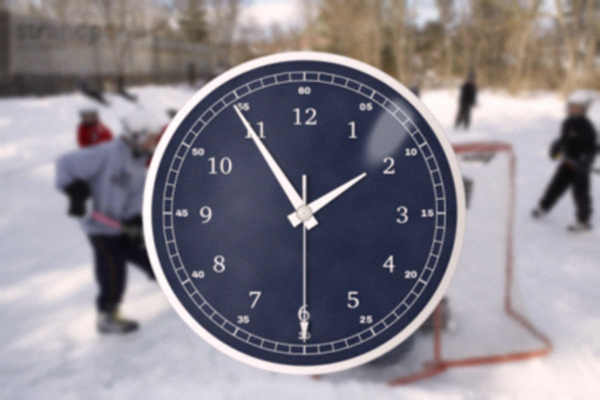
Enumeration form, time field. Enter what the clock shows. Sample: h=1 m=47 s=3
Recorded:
h=1 m=54 s=30
